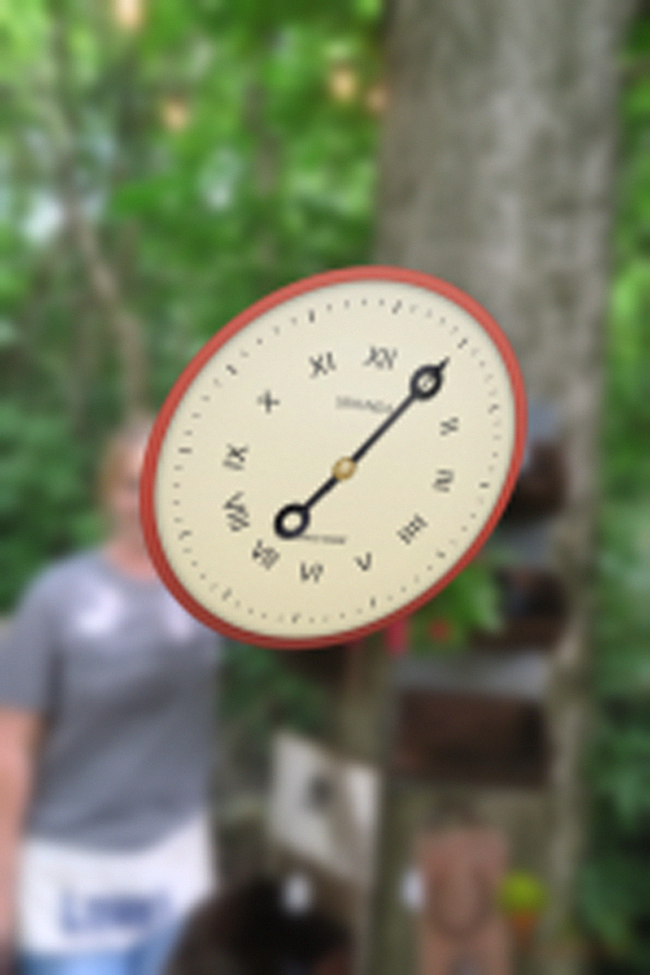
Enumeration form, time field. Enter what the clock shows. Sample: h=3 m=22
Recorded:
h=7 m=5
